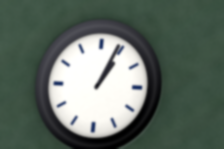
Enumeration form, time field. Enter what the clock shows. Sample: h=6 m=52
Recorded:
h=1 m=4
